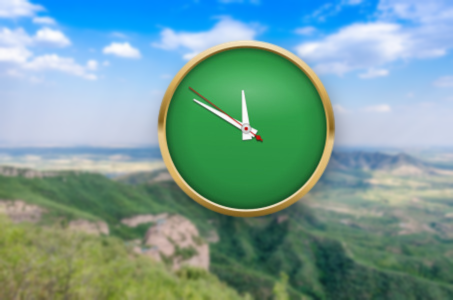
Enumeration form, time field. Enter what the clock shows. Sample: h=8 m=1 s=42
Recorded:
h=11 m=49 s=51
